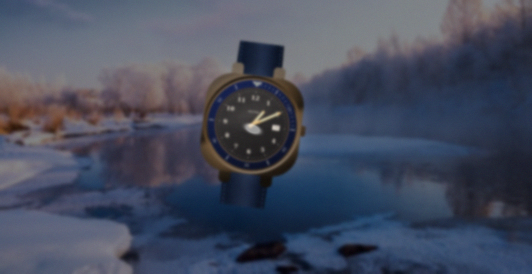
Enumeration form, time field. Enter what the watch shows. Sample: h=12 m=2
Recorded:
h=1 m=10
